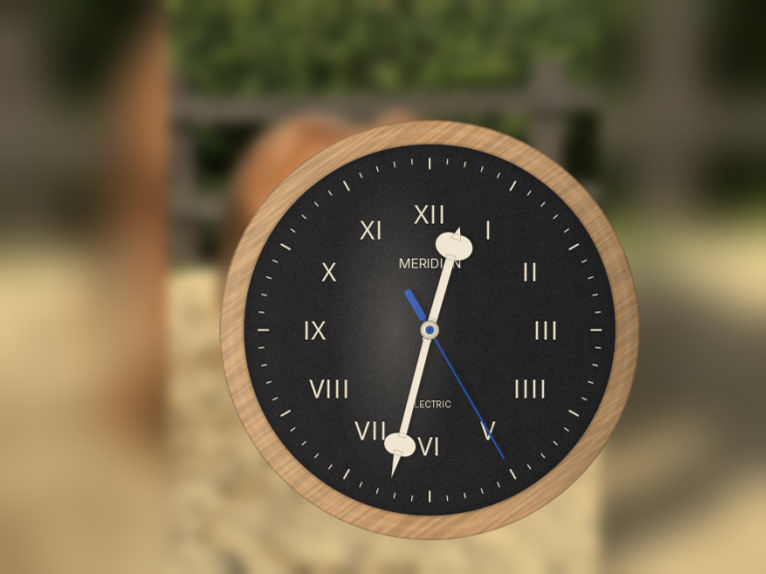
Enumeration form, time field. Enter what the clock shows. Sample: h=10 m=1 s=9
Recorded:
h=12 m=32 s=25
